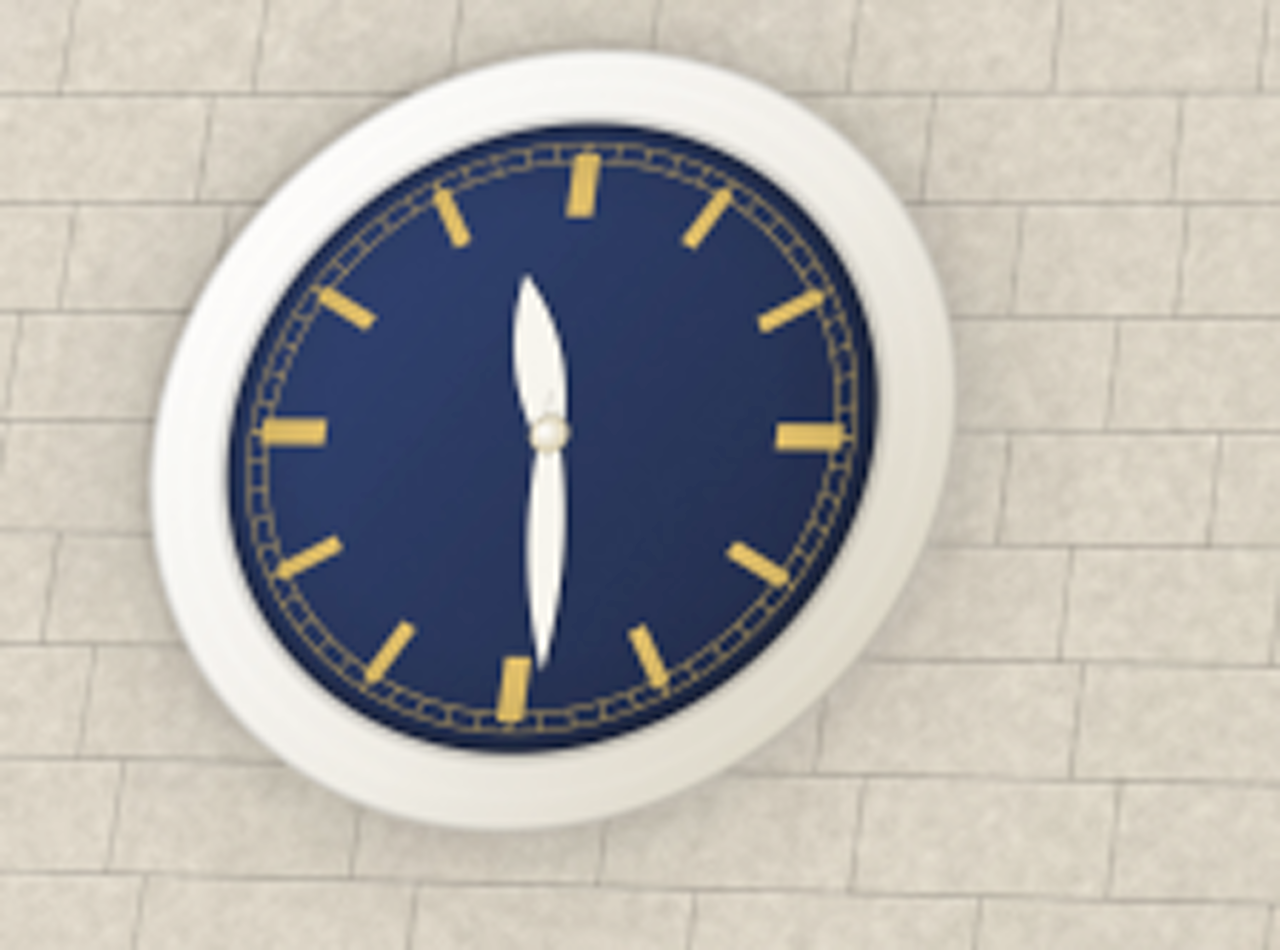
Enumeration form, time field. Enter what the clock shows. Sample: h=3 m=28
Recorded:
h=11 m=29
